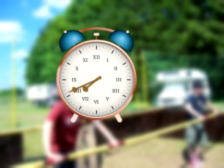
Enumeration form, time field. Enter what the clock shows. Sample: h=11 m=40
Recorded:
h=7 m=41
